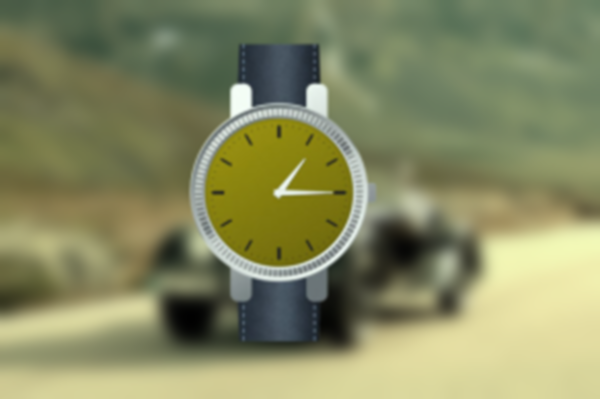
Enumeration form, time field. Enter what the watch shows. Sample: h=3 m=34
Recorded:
h=1 m=15
